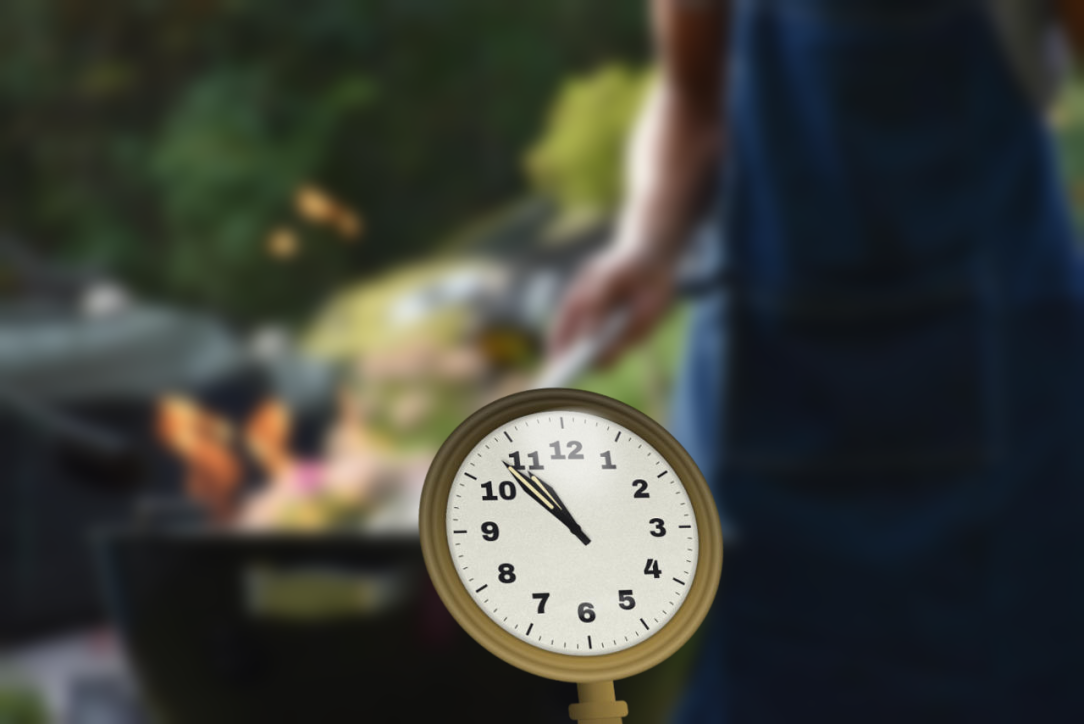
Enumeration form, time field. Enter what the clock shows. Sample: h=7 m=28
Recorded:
h=10 m=53
